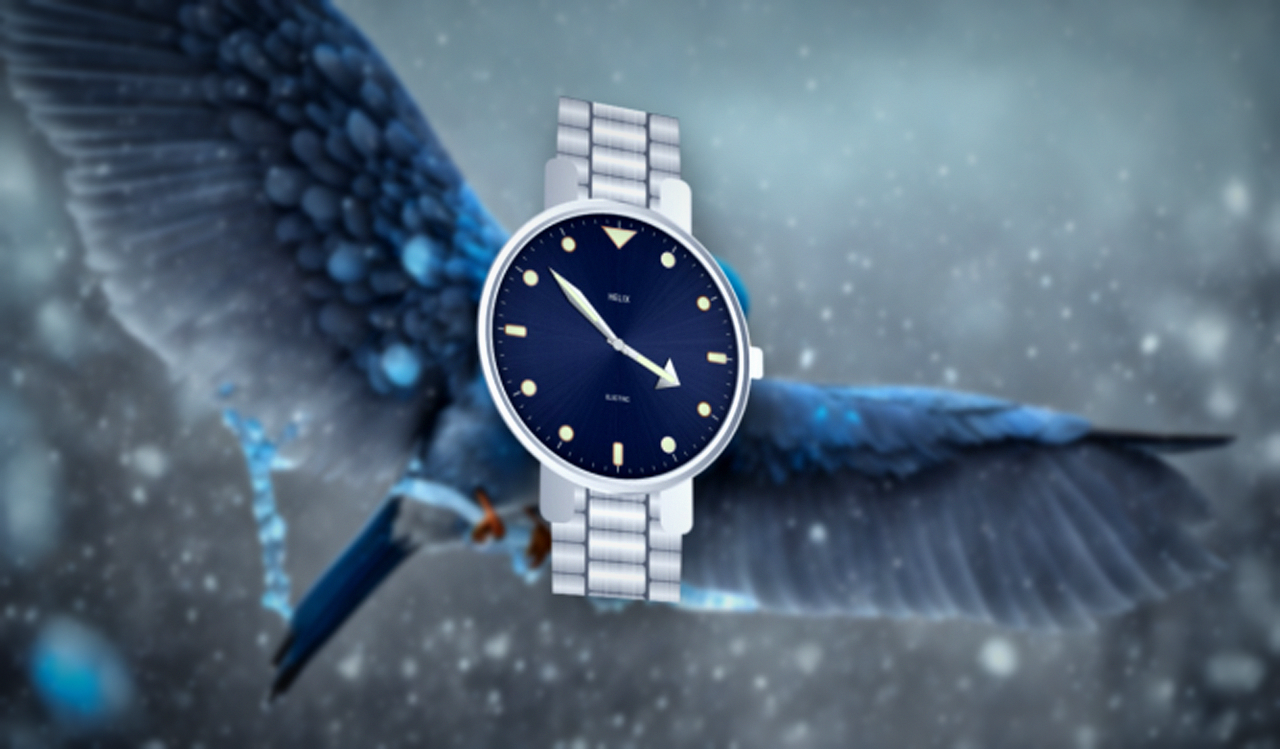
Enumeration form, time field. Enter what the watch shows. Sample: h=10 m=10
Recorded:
h=3 m=52
